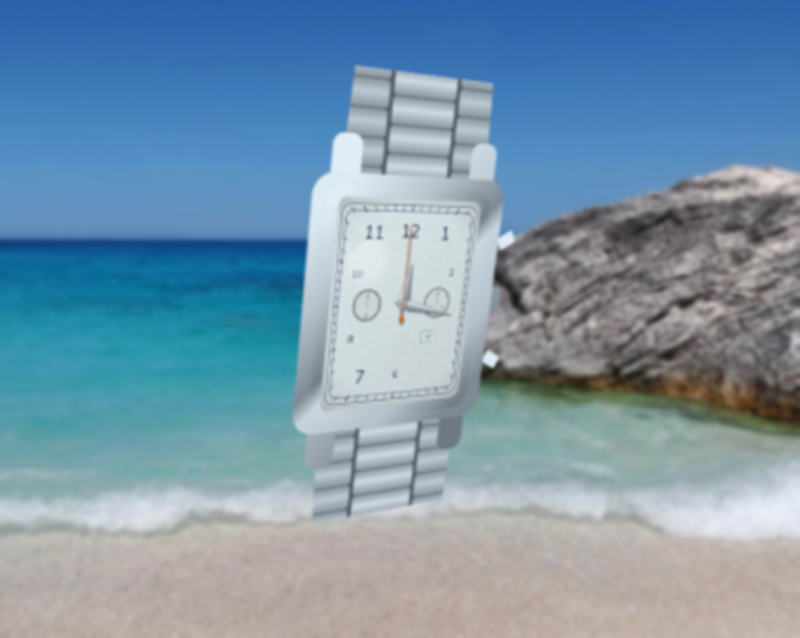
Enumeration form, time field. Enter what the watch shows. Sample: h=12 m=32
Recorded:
h=12 m=17
